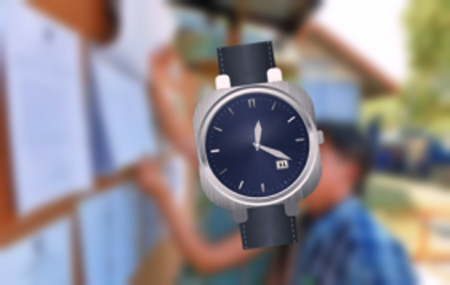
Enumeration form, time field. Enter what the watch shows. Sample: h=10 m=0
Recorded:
h=12 m=20
